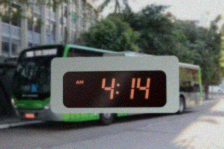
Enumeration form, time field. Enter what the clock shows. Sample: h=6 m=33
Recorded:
h=4 m=14
